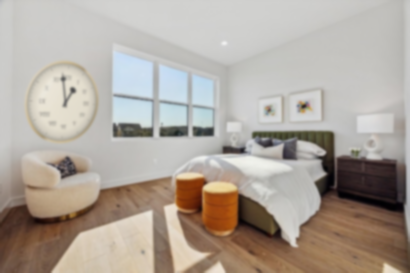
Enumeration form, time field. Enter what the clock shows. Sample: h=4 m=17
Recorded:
h=12 m=58
